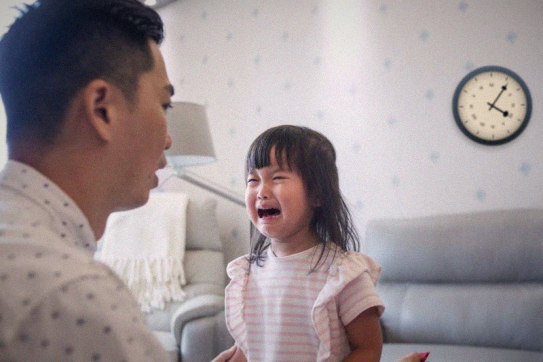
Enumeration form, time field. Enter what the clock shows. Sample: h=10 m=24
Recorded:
h=4 m=6
